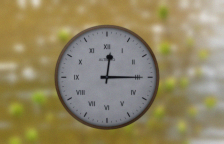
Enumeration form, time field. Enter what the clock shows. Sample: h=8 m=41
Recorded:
h=12 m=15
